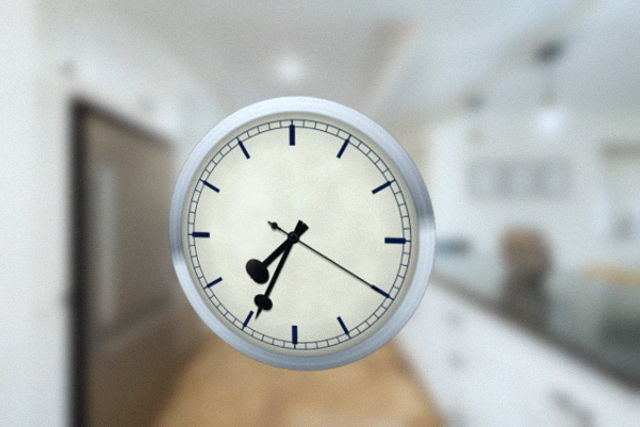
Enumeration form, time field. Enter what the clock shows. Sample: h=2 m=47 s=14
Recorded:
h=7 m=34 s=20
